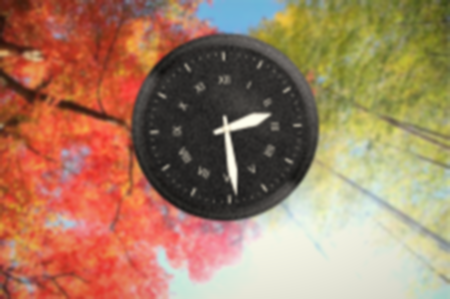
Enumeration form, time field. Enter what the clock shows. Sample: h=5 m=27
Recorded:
h=2 m=29
